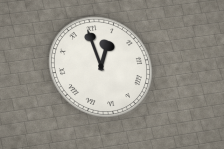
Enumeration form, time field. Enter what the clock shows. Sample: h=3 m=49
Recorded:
h=12 m=59
